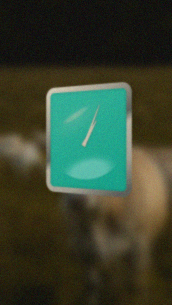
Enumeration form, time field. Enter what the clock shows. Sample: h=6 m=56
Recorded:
h=1 m=4
